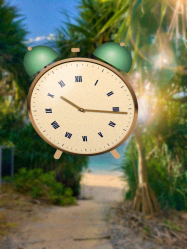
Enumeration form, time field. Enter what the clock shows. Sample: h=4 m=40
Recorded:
h=10 m=16
